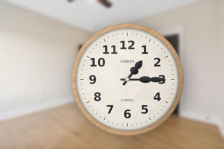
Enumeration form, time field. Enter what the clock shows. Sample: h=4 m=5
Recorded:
h=1 m=15
